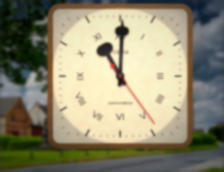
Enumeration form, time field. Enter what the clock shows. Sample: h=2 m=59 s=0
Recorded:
h=11 m=0 s=24
